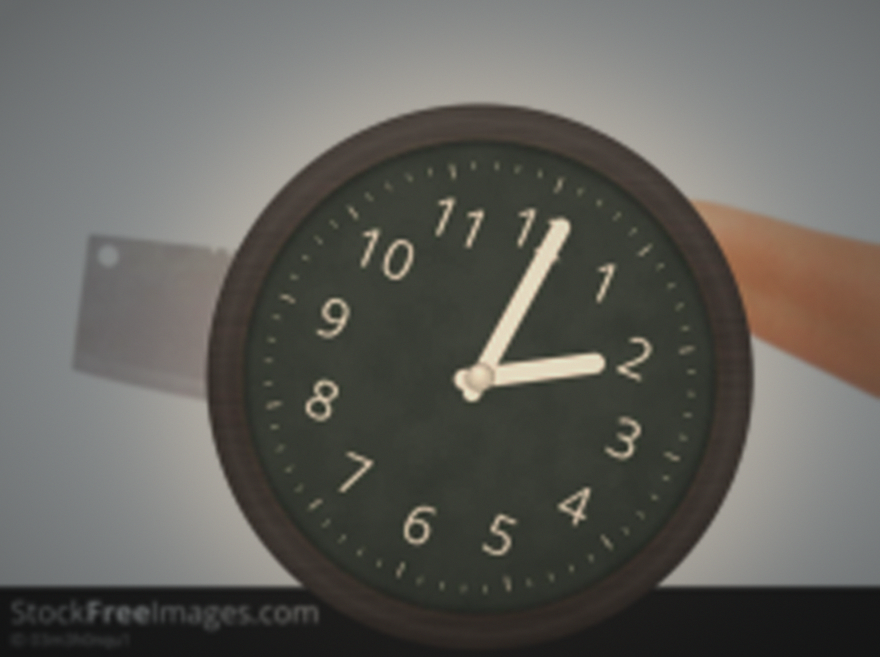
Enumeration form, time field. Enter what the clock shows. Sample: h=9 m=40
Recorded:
h=2 m=1
